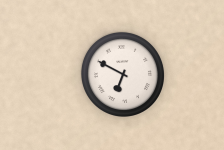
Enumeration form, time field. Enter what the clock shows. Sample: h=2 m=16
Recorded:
h=6 m=50
